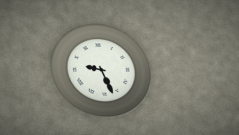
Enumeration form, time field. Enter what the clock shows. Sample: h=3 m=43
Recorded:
h=9 m=27
